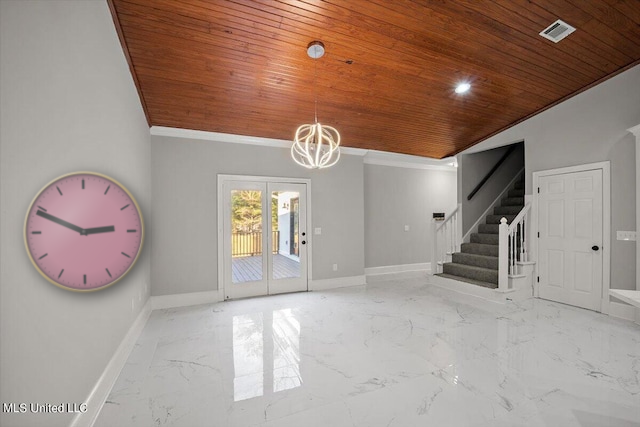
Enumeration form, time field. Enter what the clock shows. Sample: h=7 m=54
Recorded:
h=2 m=49
